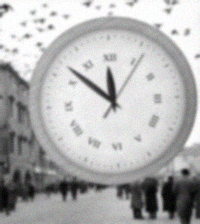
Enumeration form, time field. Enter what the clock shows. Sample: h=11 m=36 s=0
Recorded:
h=11 m=52 s=6
